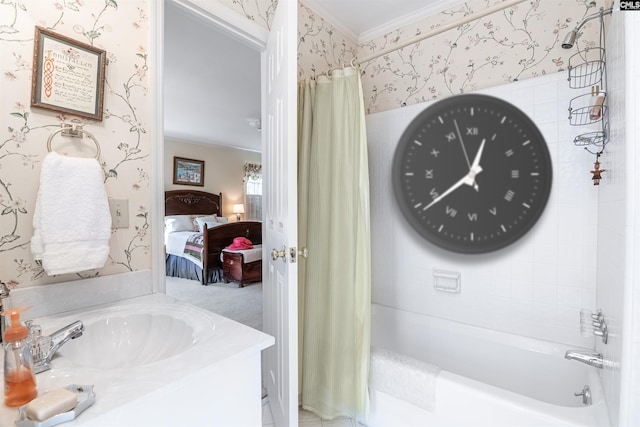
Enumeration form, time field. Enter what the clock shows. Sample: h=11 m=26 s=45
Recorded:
h=12 m=38 s=57
